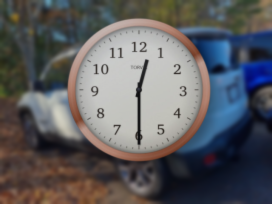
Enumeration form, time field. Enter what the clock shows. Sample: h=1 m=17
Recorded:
h=12 m=30
